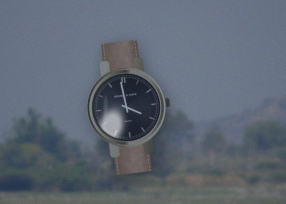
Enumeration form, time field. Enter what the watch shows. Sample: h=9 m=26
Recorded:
h=3 m=59
